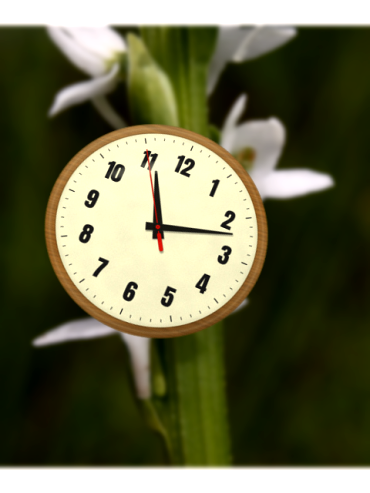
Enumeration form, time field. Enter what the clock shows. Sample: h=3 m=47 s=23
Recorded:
h=11 m=11 s=55
